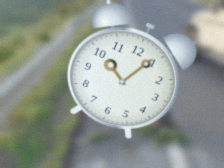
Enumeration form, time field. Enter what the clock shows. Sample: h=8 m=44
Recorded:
h=10 m=4
